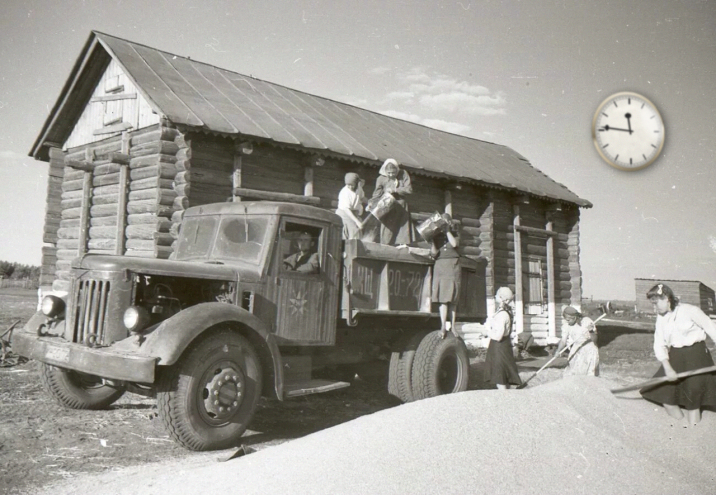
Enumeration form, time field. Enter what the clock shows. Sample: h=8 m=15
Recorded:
h=11 m=46
